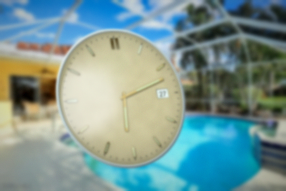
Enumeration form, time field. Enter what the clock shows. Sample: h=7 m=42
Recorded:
h=6 m=12
